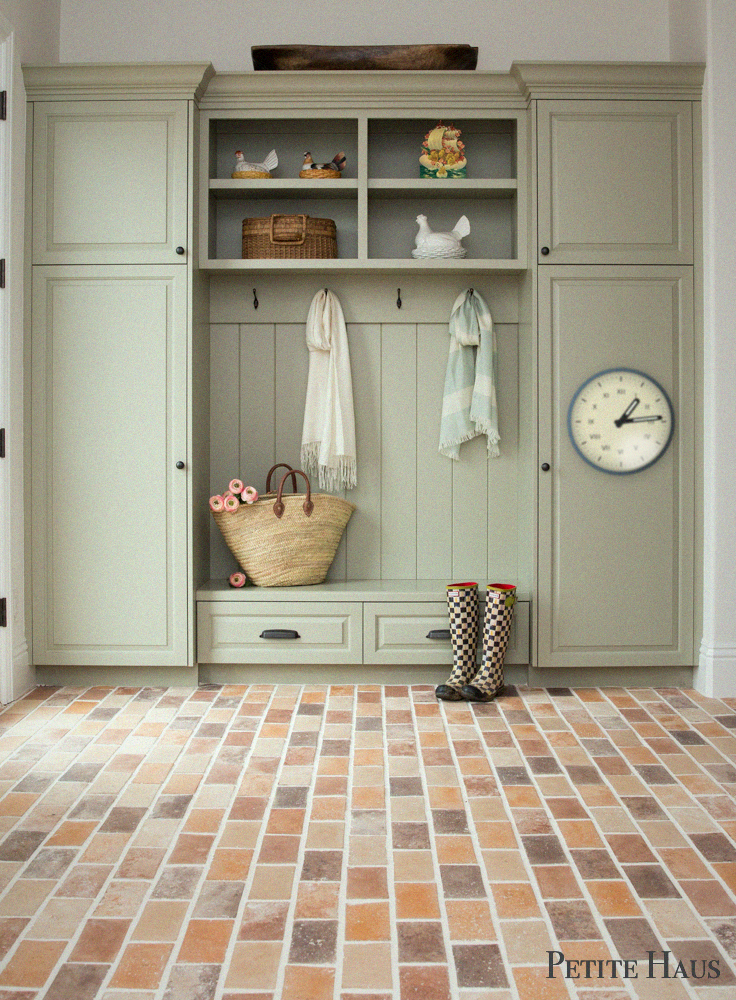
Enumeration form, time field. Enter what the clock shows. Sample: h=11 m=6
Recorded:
h=1 m=14
